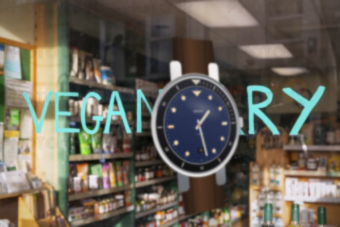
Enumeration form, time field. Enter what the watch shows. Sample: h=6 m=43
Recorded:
h=1 m=28
